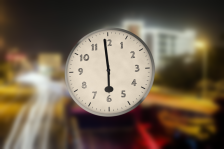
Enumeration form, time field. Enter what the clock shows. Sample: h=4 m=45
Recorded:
h=5 m=59
